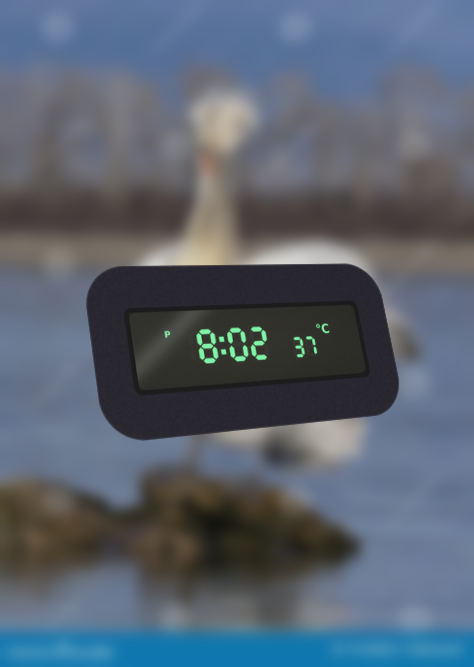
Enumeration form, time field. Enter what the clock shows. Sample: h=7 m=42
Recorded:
h=8 m=2
